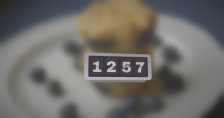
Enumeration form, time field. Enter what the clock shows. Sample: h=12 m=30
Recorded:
h=12 m=57
